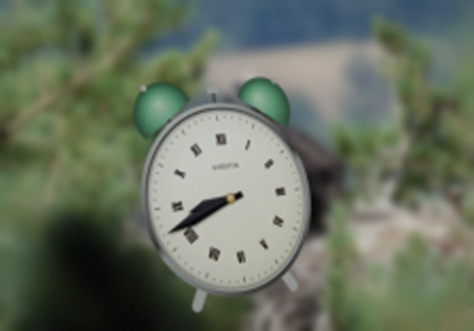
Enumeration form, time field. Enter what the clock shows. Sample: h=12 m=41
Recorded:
h=8 m=42
